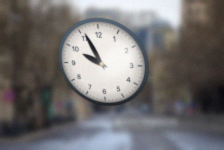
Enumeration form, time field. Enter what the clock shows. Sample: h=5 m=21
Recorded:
h=9 m=56
